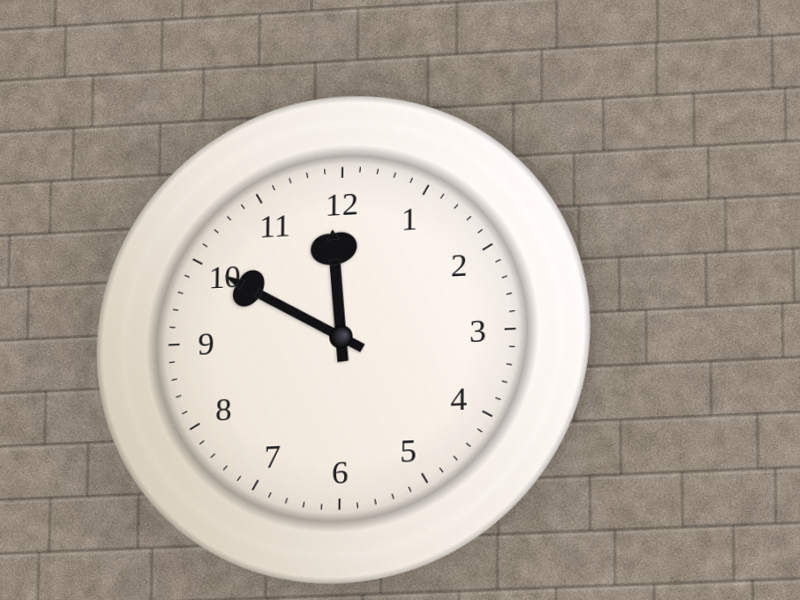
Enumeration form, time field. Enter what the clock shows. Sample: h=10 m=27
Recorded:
h=11 m=50
